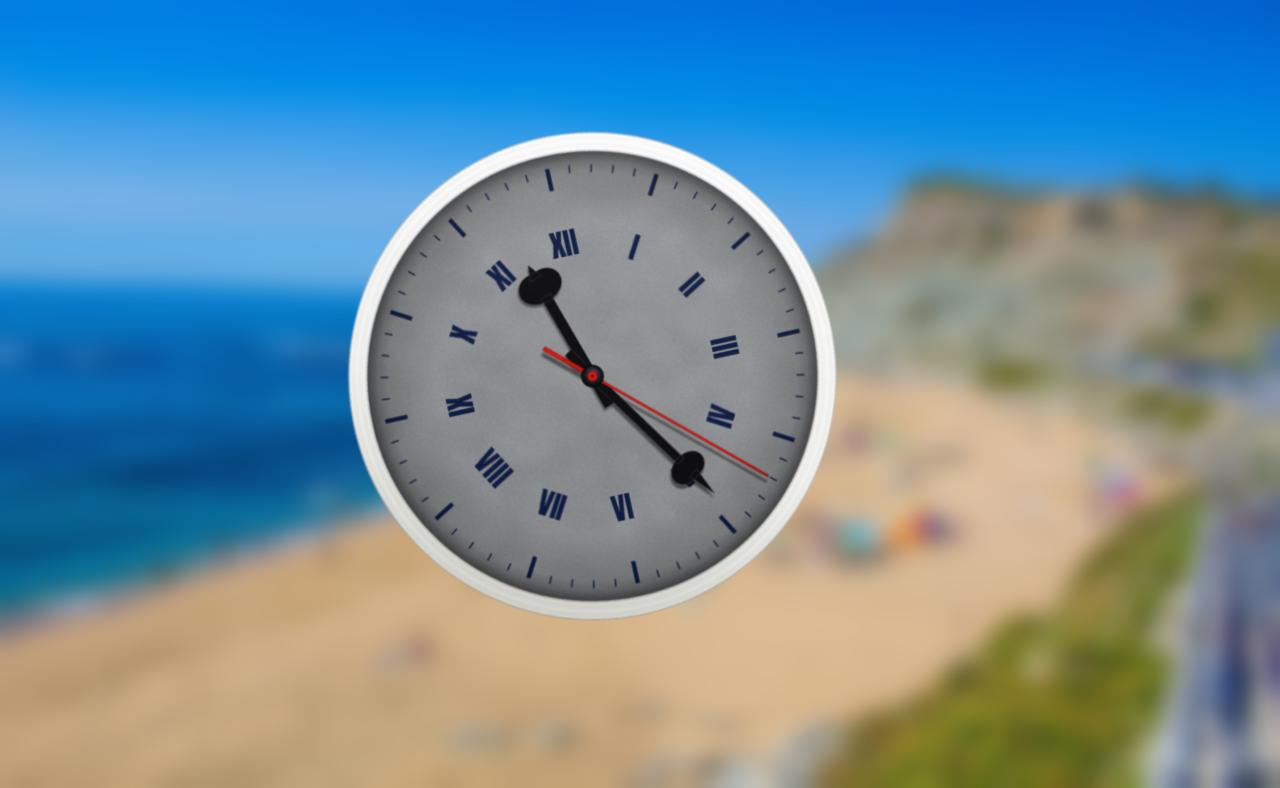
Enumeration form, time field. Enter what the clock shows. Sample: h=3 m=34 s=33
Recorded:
h=11 m=24 s=22
